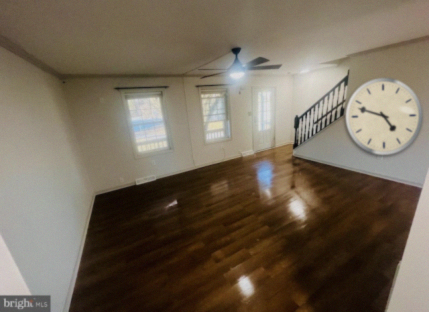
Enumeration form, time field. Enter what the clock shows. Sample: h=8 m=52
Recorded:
h=4 m=48
